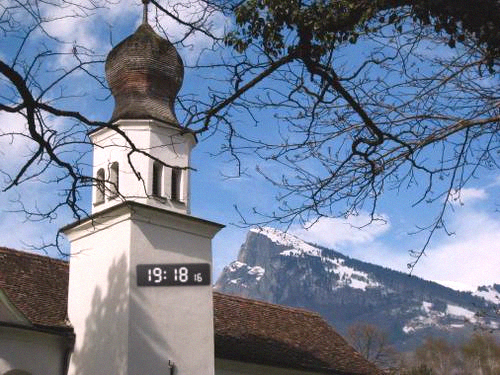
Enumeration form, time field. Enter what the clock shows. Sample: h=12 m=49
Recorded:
h=19 m=18
